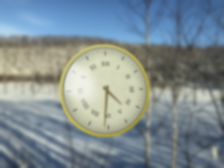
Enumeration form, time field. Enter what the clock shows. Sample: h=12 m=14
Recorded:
h=4 m=31
